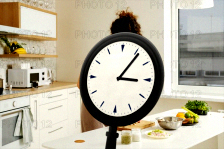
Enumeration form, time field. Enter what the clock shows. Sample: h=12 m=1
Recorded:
h=3 m=6
